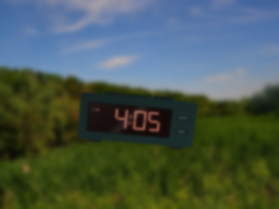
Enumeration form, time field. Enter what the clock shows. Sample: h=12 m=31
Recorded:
h=4 m=5
